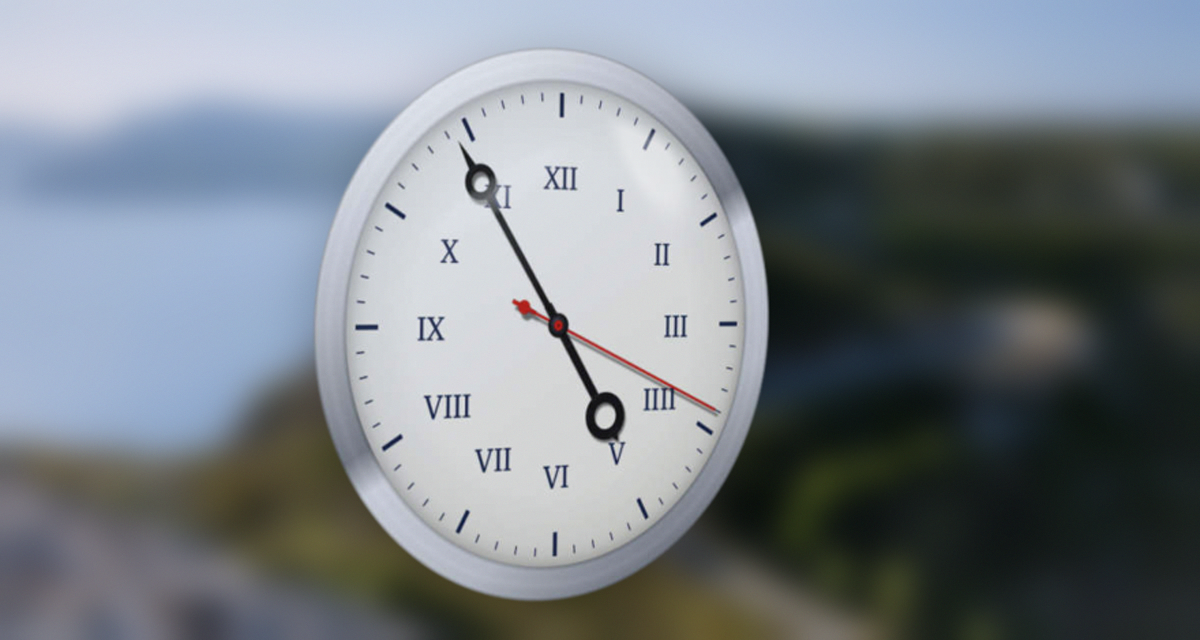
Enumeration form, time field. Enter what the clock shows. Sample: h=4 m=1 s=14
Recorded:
h=4 m=54 s=19
